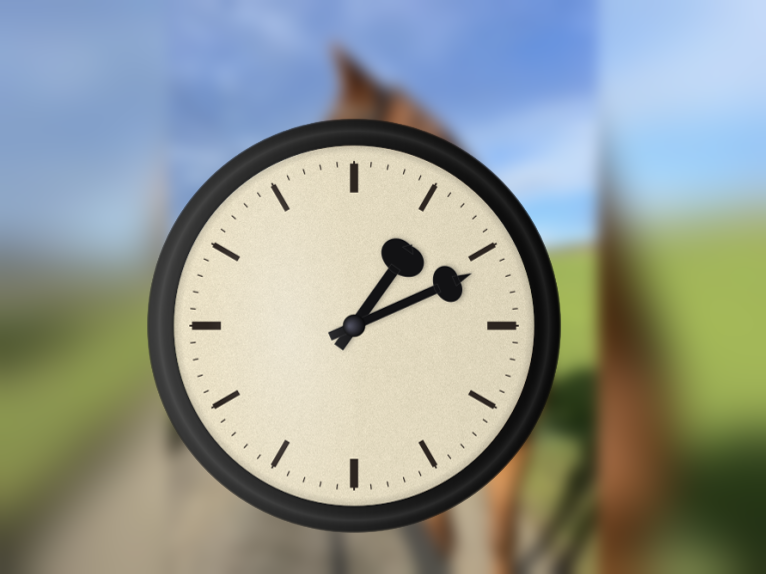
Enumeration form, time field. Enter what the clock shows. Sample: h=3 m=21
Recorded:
h=1 m=11
